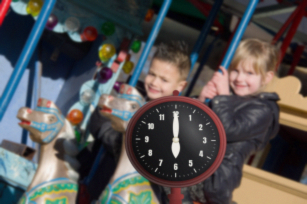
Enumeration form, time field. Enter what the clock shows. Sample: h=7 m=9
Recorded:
h=6 m=0
